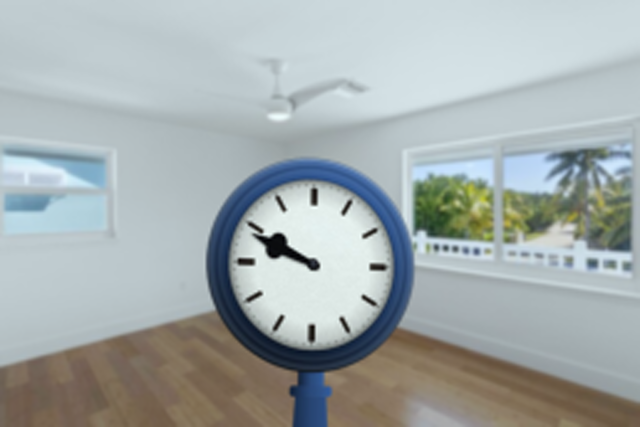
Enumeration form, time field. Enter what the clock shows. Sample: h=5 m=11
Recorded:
h=9 m=49
